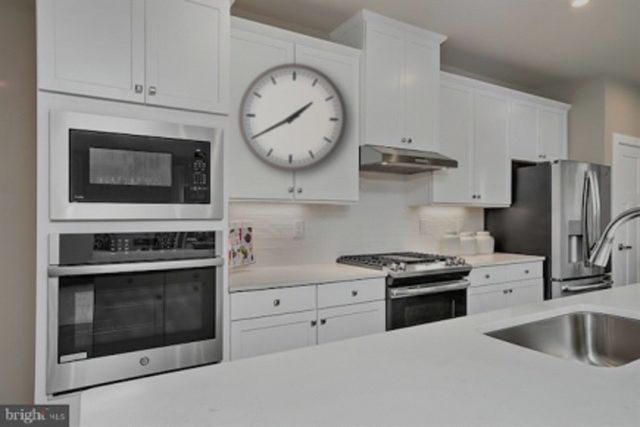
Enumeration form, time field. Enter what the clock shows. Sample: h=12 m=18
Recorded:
h=1 m=40
